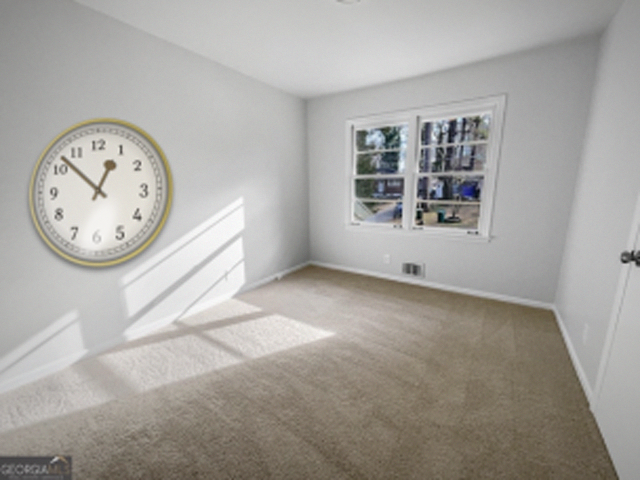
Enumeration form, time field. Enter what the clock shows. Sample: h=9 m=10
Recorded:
h=12 m=52
